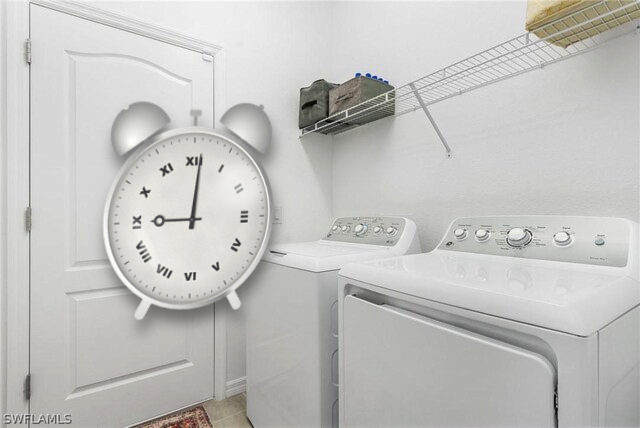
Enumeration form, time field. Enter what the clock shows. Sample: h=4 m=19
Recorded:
h=9 m=1
